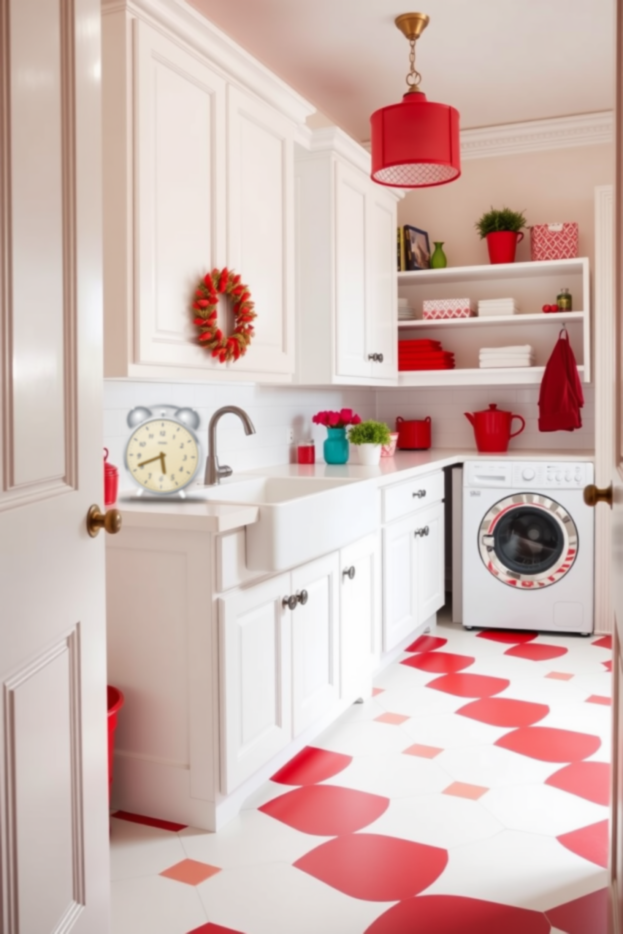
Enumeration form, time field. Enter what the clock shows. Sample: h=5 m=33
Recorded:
h=5 m=41
